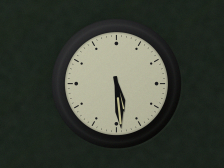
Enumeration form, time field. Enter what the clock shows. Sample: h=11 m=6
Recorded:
h=5 m=29
